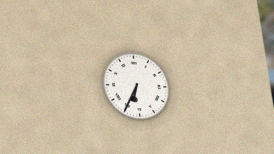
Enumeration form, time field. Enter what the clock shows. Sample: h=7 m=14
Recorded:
h=6 m=35
